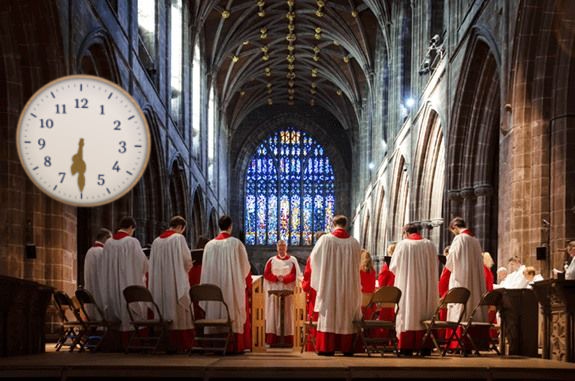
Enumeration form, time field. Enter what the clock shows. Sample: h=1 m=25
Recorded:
h=6 m=30
